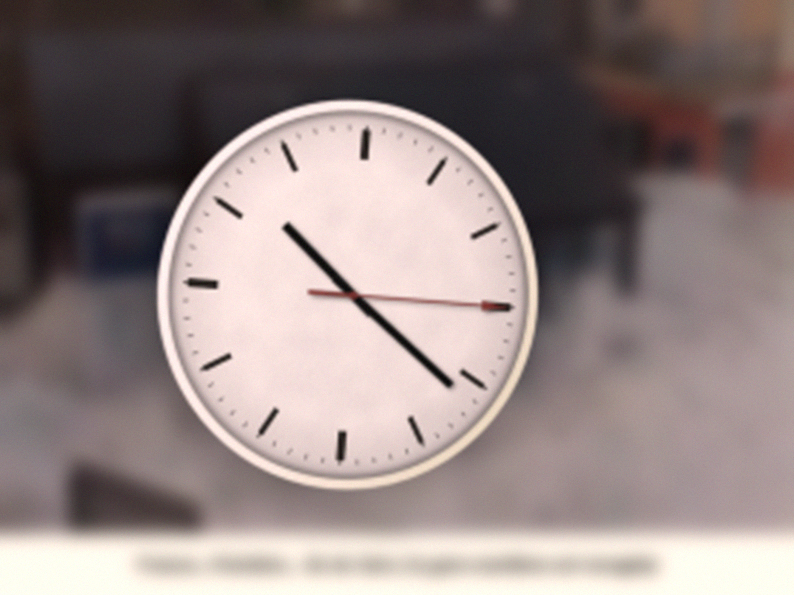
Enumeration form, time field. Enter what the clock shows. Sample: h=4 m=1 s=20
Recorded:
h=10 m=21 s=15
